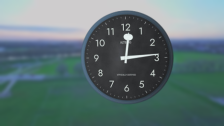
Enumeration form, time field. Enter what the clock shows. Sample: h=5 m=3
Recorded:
h=12 m=14
